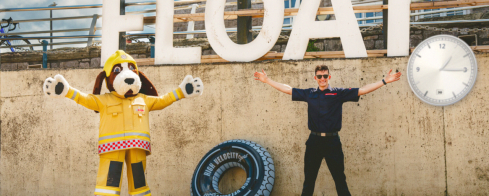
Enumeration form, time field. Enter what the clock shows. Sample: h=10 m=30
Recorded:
h=1 m=15
